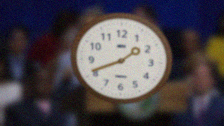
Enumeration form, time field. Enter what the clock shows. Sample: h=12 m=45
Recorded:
h=1 m=41
